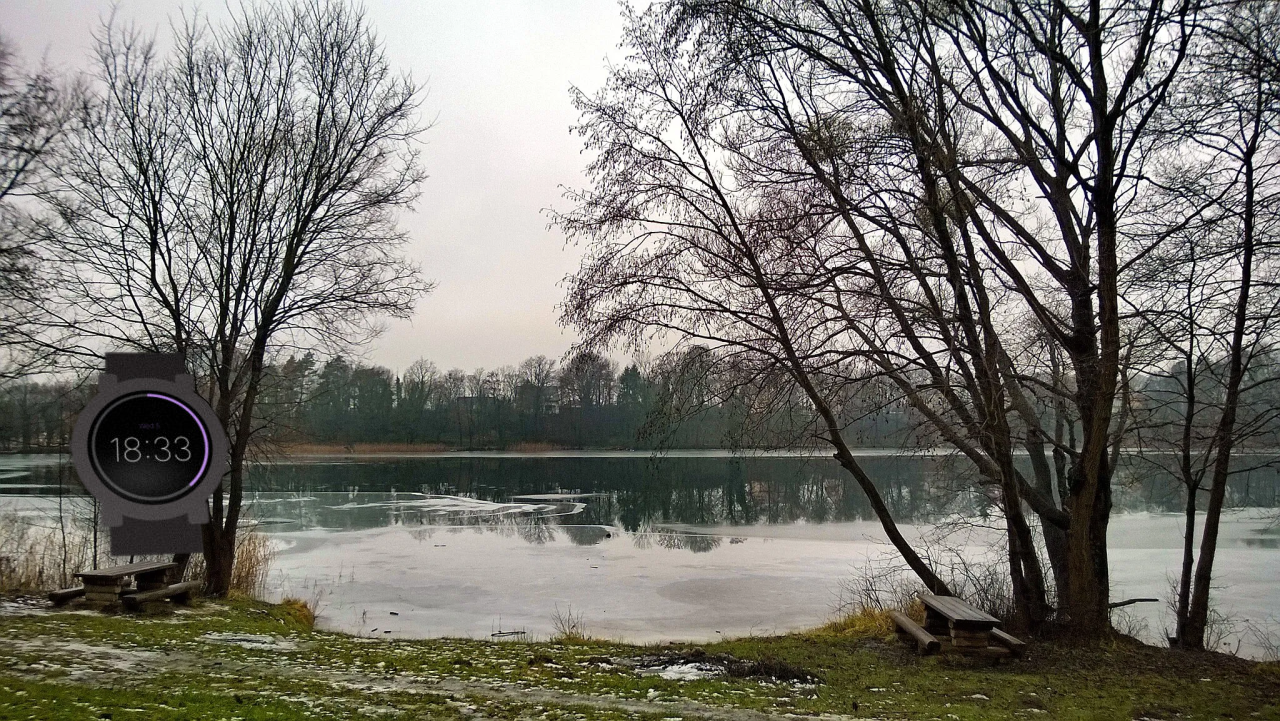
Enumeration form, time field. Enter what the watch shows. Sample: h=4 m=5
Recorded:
h=18 m=33
